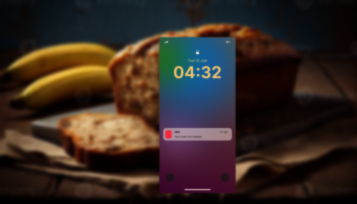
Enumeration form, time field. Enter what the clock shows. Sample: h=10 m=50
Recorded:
h=4 m=32
